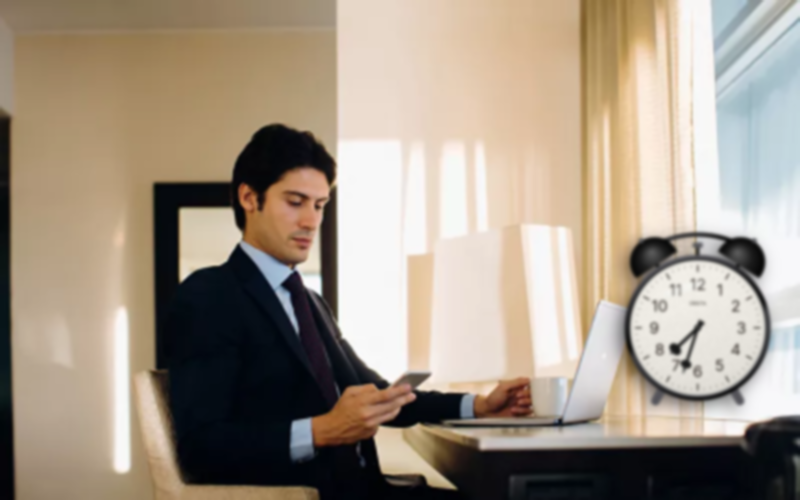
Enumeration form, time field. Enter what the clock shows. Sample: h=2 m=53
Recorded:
h=7 m=33
